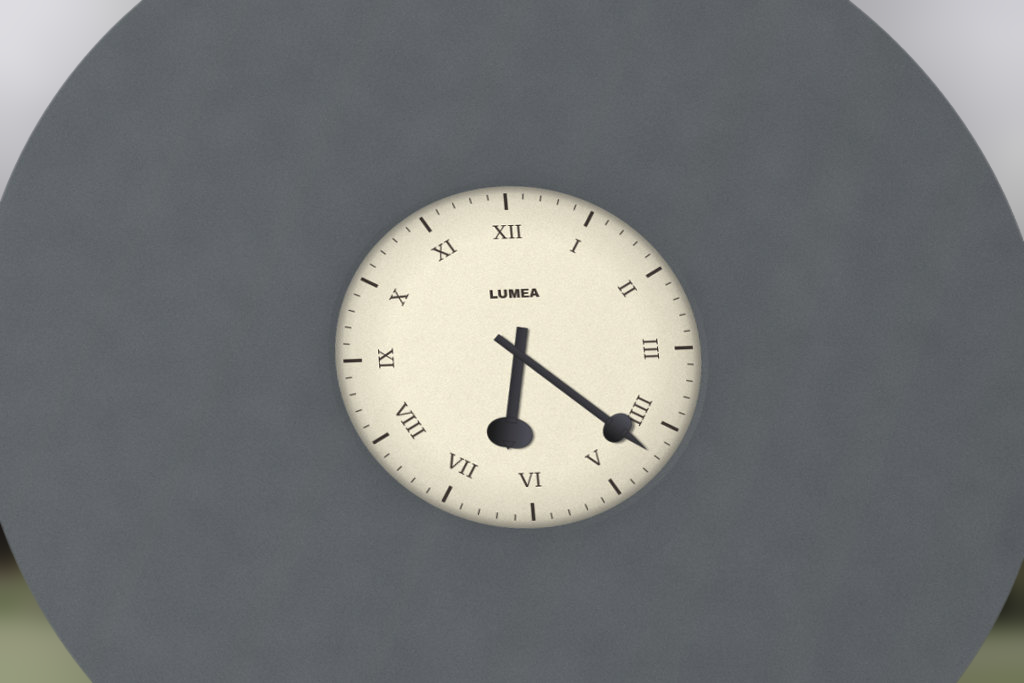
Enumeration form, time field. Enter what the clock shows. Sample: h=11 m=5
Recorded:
h=6 m=22
